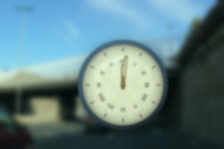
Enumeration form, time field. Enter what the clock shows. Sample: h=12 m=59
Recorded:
h=12 m=1
